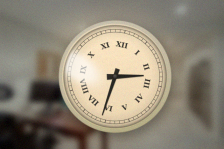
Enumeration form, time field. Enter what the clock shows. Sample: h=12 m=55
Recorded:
h=2 m=31
